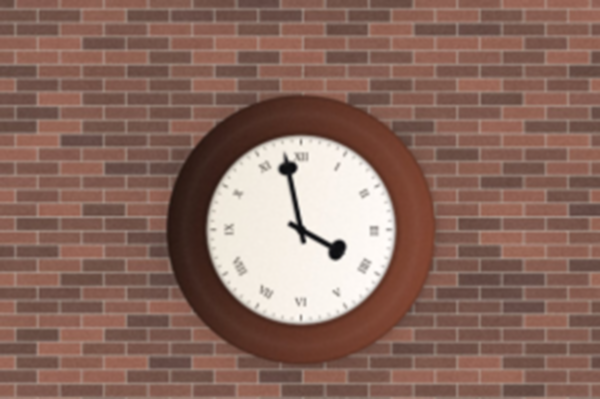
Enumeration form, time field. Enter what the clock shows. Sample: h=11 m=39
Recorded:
h=3 m=58
